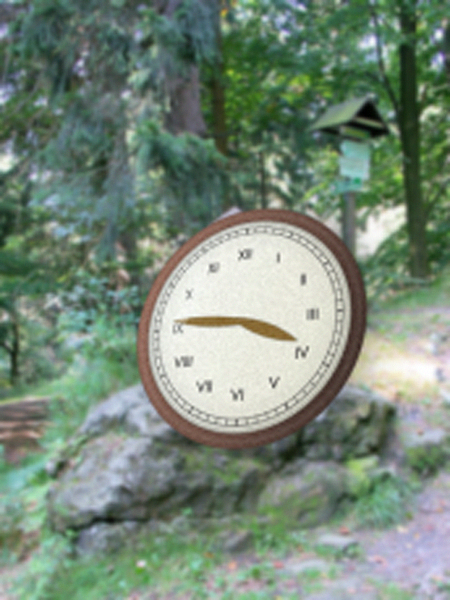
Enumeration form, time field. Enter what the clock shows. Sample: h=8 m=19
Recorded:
h=3 m=46
